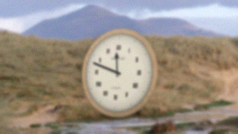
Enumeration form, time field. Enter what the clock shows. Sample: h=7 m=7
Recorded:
h=11 m=48
